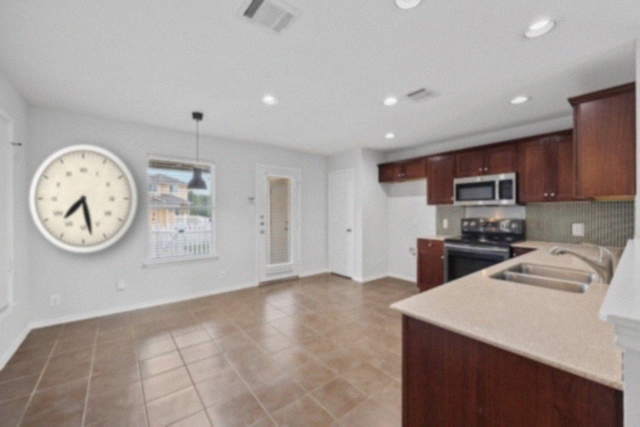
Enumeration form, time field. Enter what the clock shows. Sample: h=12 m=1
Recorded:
h=7 m=28
